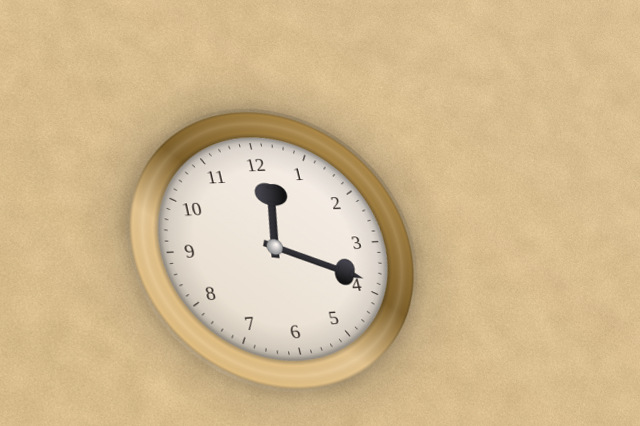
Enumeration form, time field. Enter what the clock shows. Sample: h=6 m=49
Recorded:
h=12 m=19
